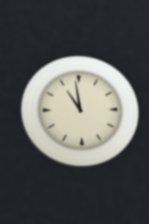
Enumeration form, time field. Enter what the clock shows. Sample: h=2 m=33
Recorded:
h=10 m=59
